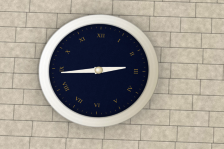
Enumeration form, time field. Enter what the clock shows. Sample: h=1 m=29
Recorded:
h=2 m=44
